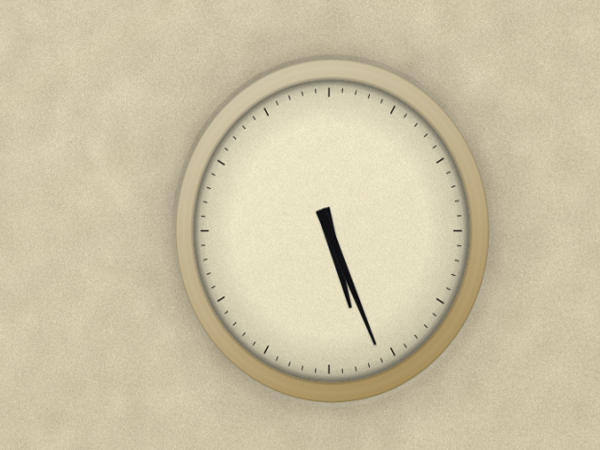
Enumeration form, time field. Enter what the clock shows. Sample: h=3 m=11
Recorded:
h=5 m=26
